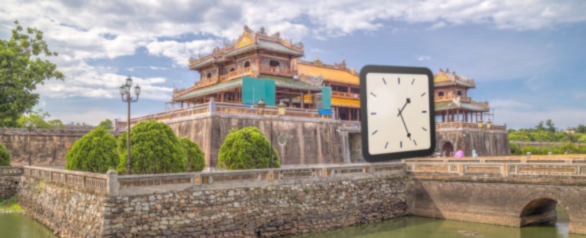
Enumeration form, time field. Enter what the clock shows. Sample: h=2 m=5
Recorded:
h=1 m=26
